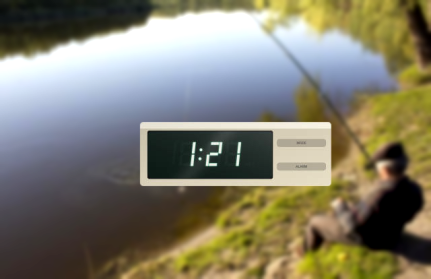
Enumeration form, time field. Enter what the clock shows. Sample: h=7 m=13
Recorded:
h=1 m=21
